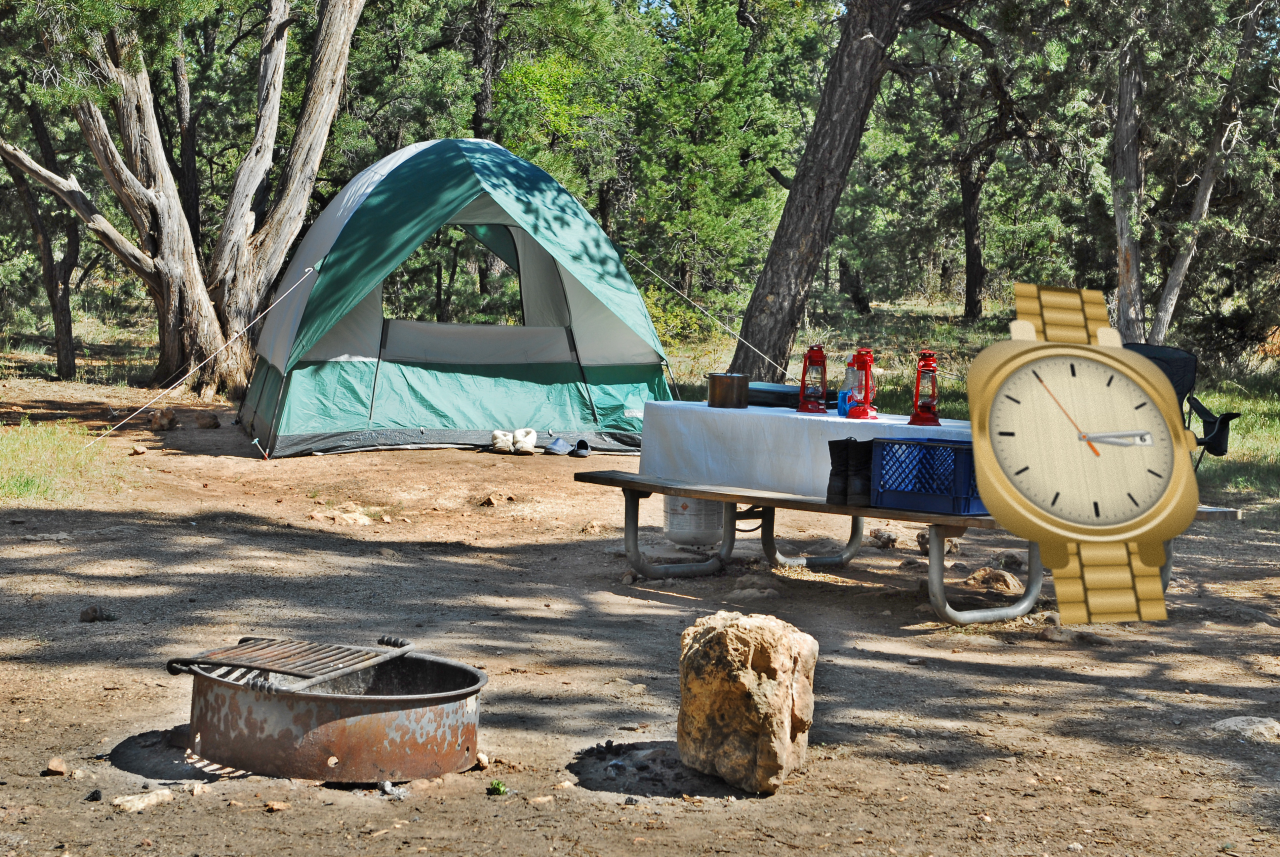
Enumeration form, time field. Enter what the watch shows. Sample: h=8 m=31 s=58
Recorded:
h=3 m=13 s=55
